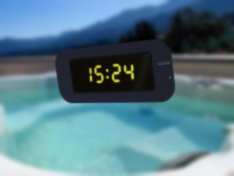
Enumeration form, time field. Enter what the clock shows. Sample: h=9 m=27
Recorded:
h=15 m=24
